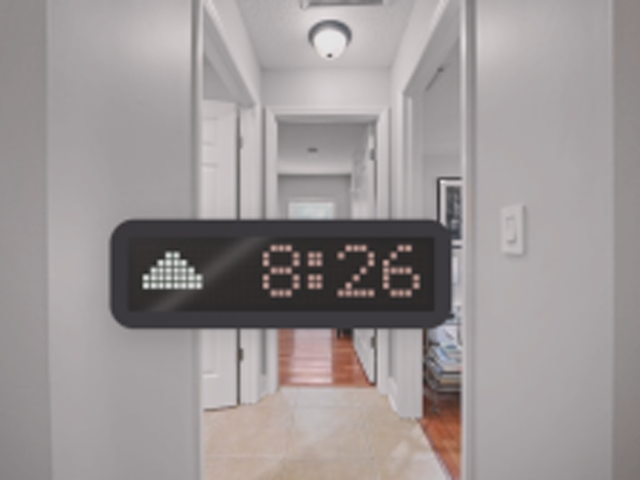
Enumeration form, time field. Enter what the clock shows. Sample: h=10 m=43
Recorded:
h=8 m=26
